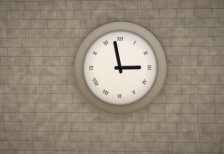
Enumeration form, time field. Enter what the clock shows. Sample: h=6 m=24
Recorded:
h=2 m=58
